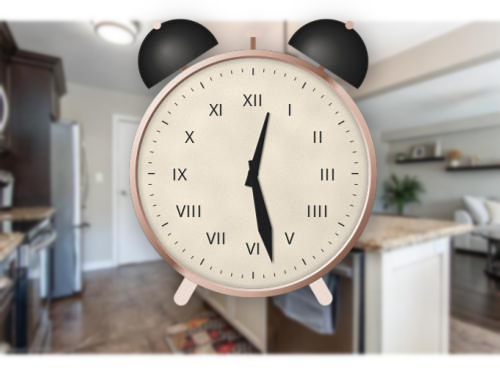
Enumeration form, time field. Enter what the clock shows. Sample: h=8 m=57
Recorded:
h=12 m=28
